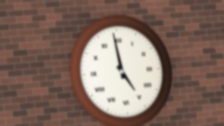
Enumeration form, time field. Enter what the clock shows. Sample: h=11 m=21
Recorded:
h=4 m=59
